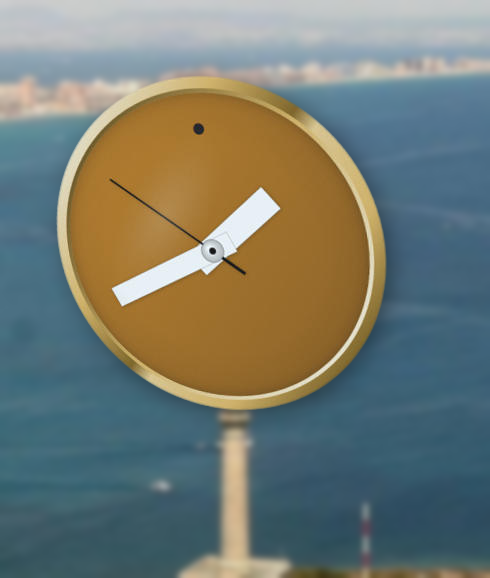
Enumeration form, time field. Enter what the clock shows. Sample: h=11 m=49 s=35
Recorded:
h=1 m=40 s=51
